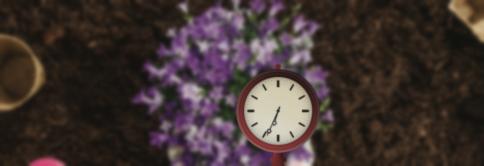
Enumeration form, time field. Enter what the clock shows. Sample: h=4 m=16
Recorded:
h=6 m=34
